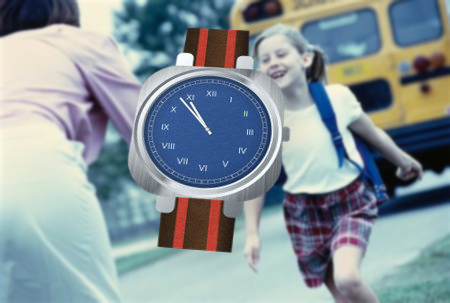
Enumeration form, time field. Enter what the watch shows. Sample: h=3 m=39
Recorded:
h=10 m=53
